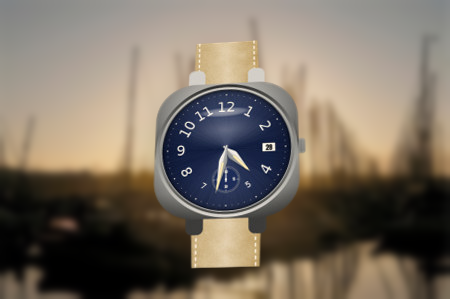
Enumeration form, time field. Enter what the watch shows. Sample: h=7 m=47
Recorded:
h=4 m=32
